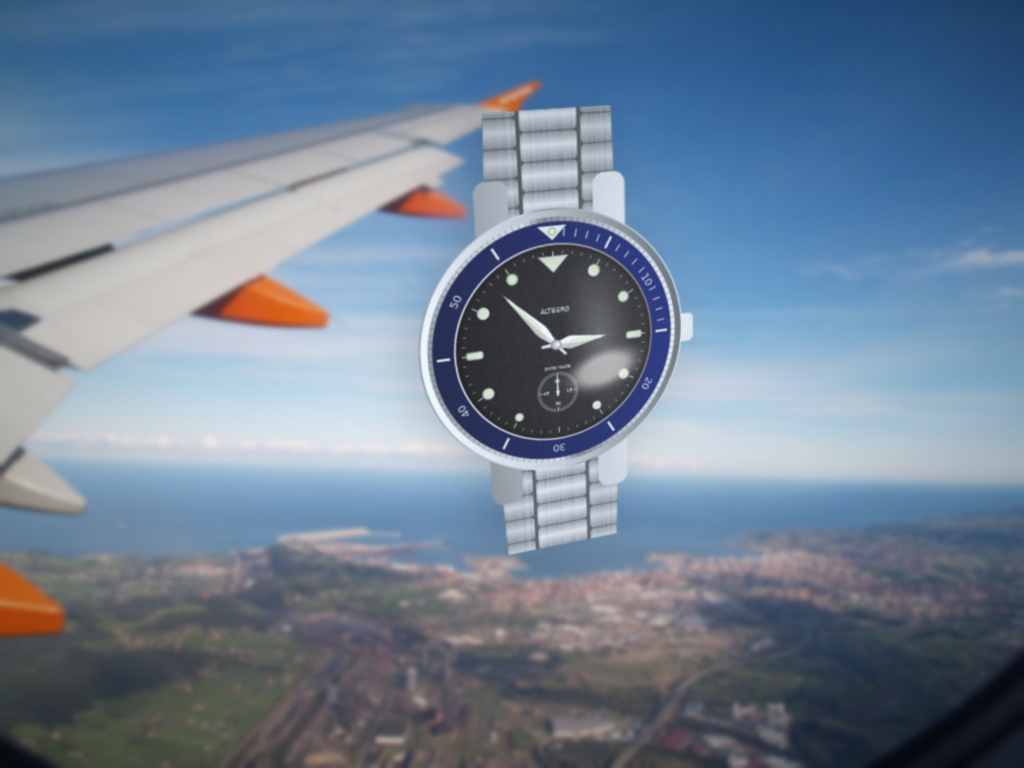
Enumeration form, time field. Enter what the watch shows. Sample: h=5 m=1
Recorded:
h=2 m=53
